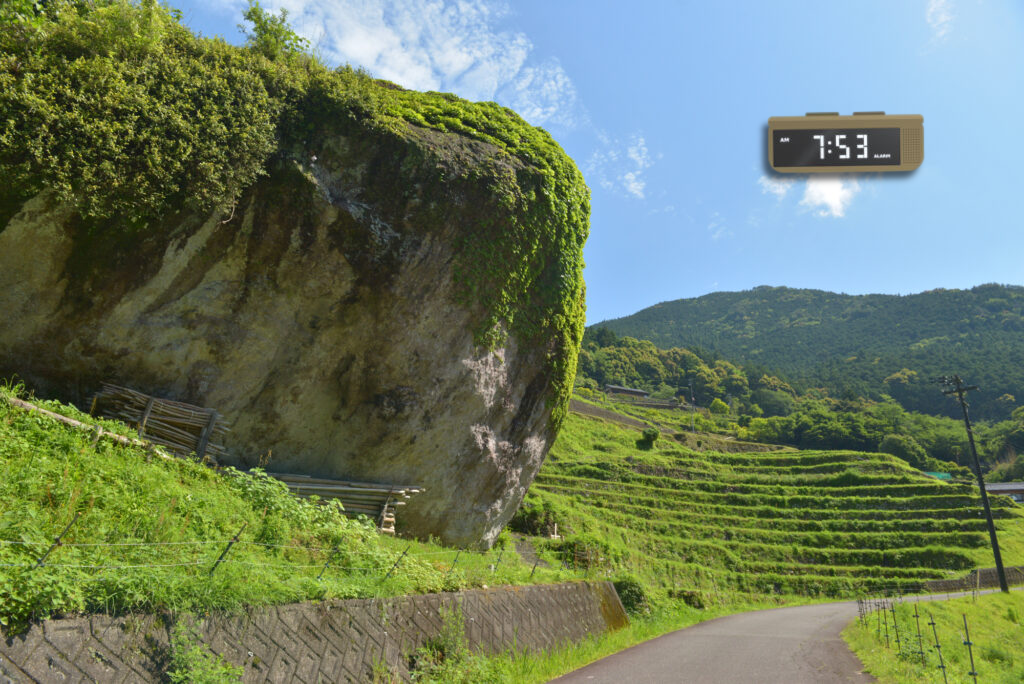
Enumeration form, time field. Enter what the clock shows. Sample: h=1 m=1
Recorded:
h=7 m=53
